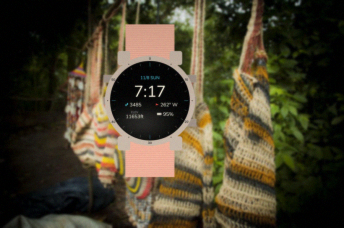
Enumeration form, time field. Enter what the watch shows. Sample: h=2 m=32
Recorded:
h=7 m=17
